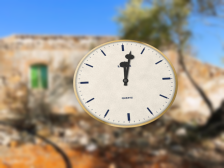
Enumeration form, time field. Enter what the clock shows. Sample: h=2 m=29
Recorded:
h=12 m=2
